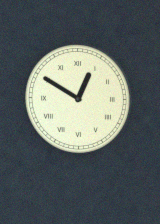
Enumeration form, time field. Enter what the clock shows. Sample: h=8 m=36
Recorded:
h=12 m=50
